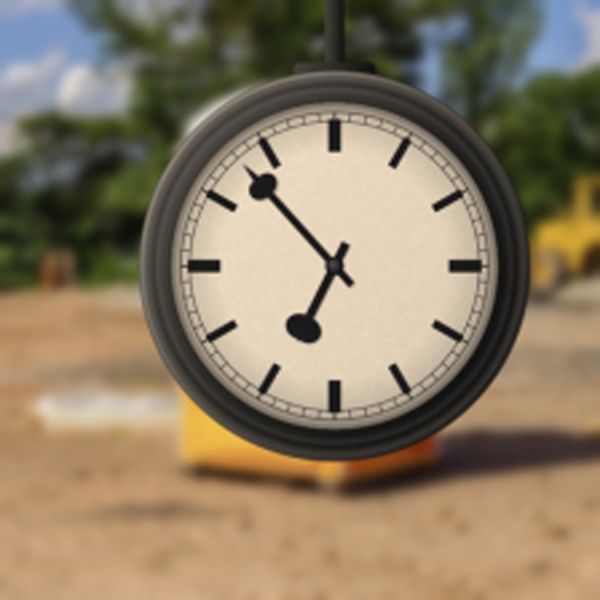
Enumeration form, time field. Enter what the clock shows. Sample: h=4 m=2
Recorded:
h=6 m=53
